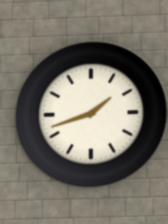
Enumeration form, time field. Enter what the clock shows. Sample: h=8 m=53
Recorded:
h=1 m=42
